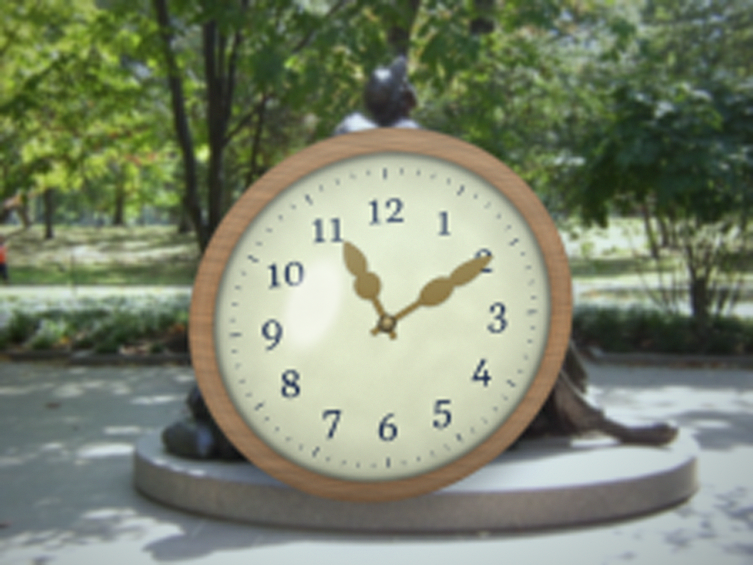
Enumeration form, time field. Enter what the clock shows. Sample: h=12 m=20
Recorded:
h=11 m=10
